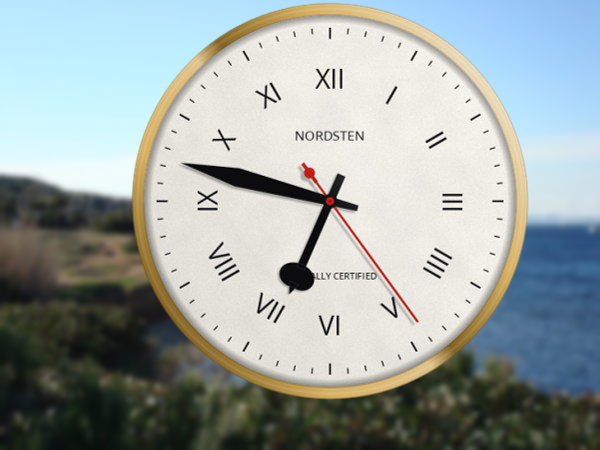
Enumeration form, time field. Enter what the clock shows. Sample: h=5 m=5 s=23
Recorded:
h=6 m=47 s=24
